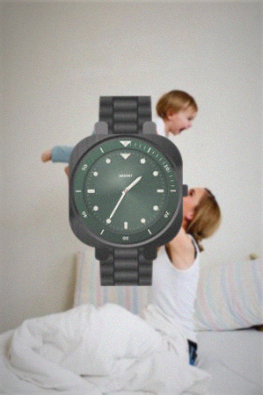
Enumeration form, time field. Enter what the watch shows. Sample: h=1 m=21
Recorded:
h=1 m=35
